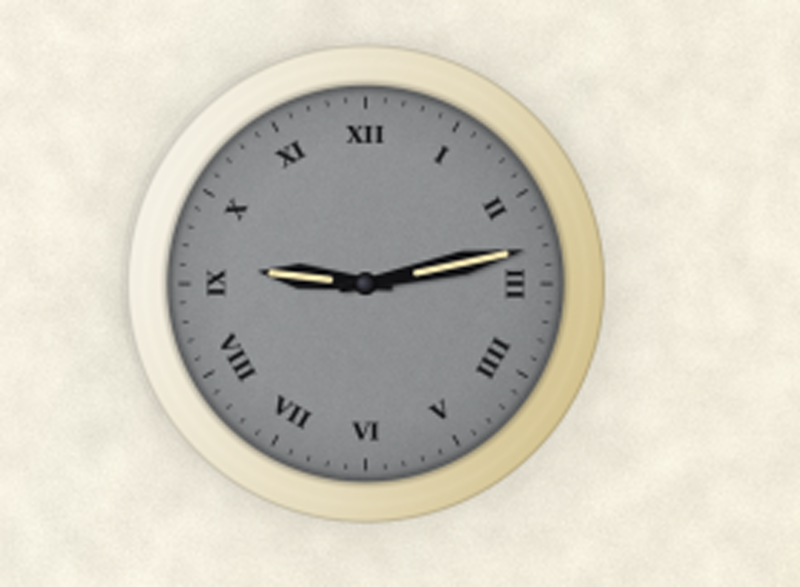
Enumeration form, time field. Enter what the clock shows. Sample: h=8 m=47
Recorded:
h=9 m=13
